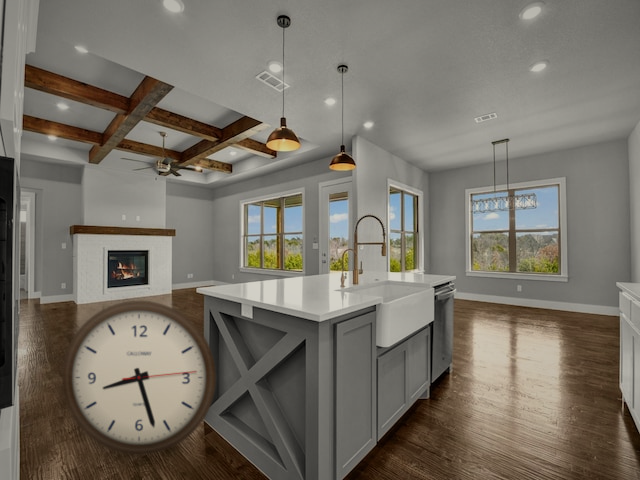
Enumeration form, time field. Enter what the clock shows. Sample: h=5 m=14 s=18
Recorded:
h=8 m=27 s=14
